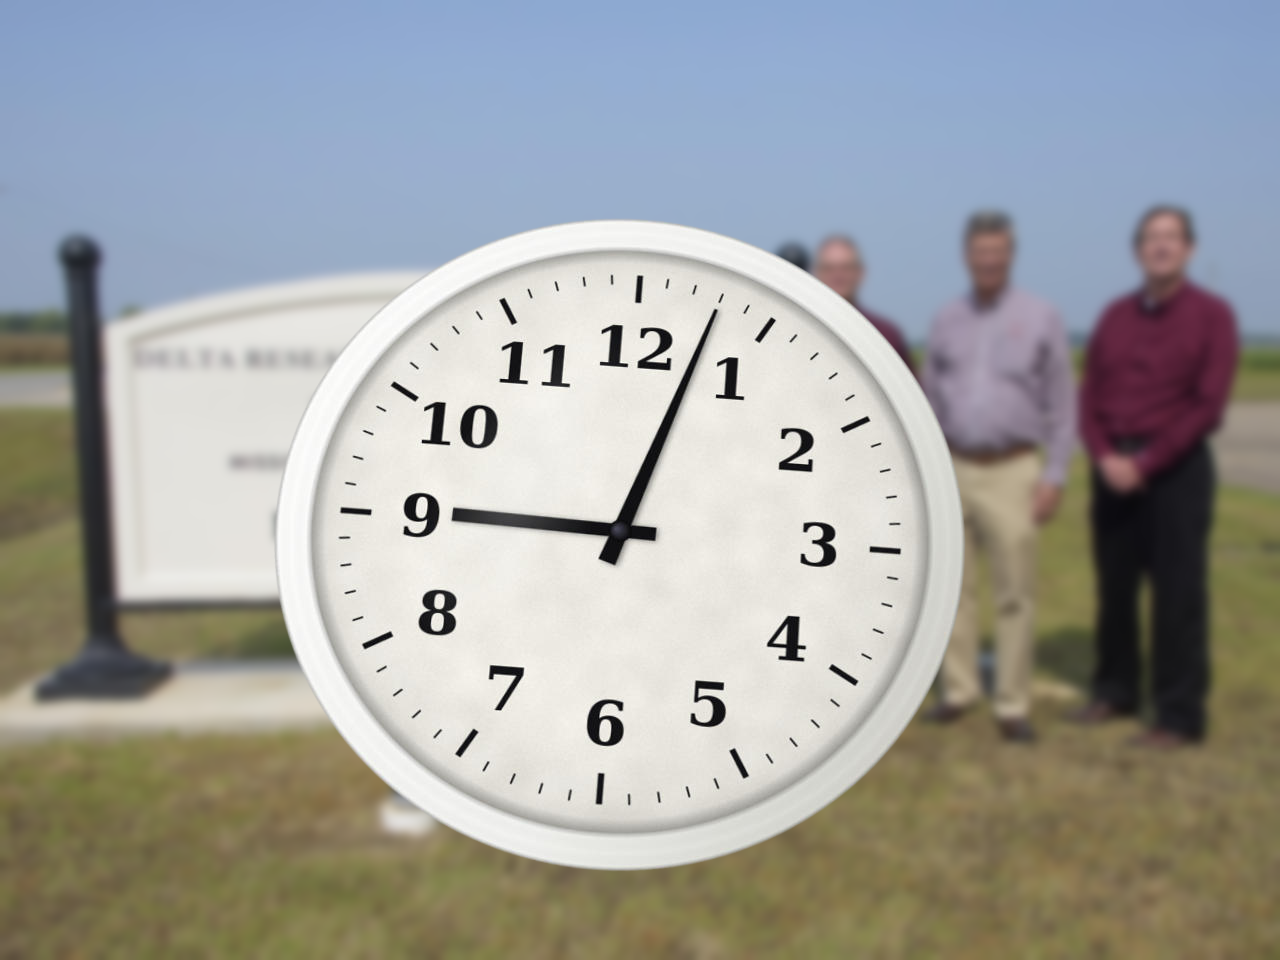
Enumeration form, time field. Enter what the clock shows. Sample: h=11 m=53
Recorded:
h=9 m=3
